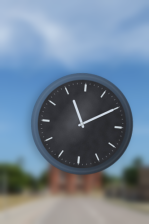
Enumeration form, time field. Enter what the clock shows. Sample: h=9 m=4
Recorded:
h=11 m=10
